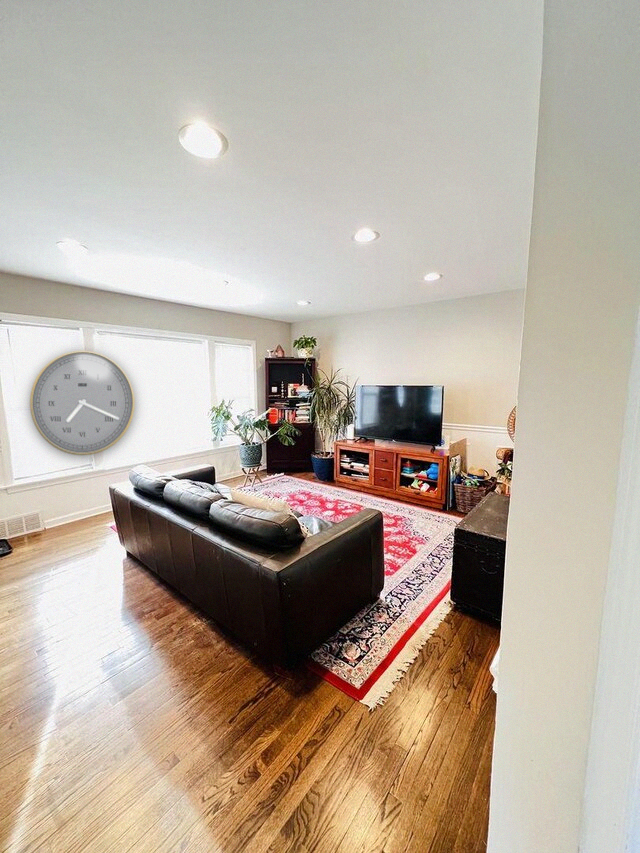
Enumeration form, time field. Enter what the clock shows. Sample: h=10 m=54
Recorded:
h=7 m=19
